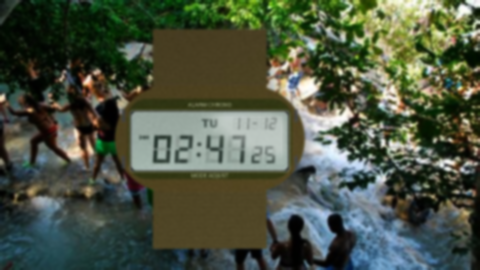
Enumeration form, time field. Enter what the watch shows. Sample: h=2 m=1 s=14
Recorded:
h=2 m=47 s=25
